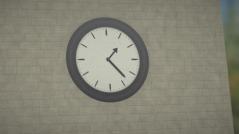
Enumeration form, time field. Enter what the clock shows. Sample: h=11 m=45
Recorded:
h=1 m=23
